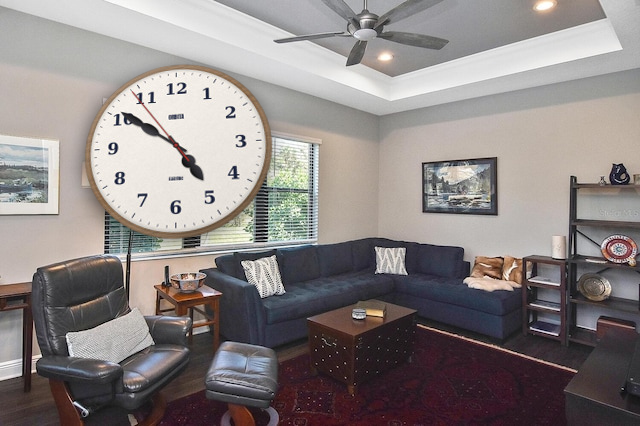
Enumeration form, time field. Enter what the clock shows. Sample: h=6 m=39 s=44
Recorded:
h=4 m=50 s=54
